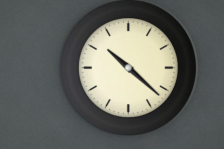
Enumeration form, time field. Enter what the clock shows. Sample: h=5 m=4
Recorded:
h=10 m=22
